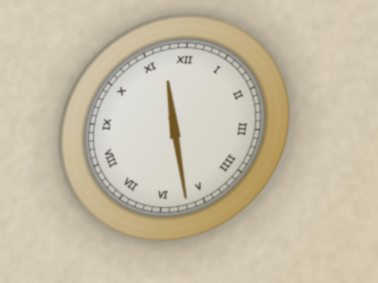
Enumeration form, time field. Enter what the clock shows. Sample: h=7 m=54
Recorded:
h=11 m=27
